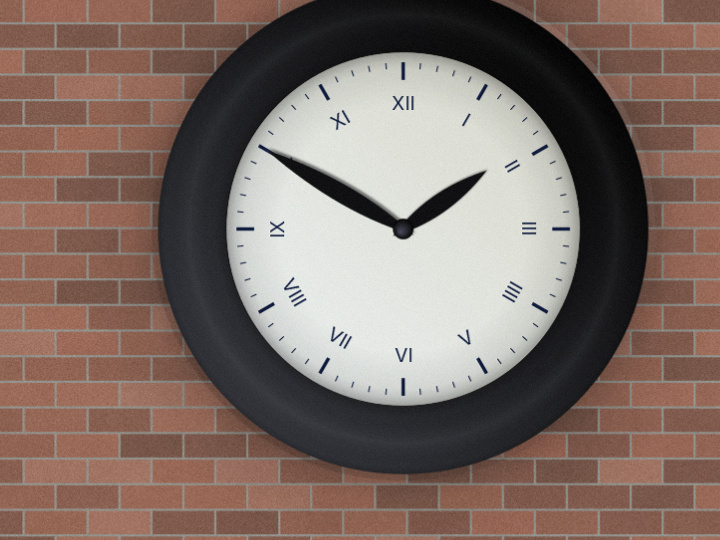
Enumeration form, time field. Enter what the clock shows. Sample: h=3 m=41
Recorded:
h=1 m=50
